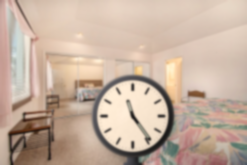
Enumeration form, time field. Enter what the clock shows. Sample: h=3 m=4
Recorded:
h=11 m=24
